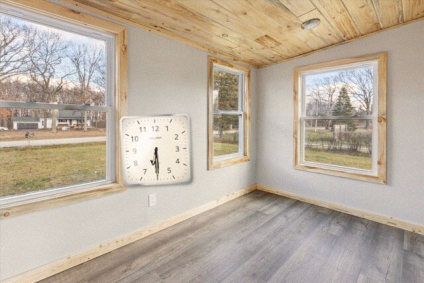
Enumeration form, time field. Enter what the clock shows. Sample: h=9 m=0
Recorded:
h=6 m=30
